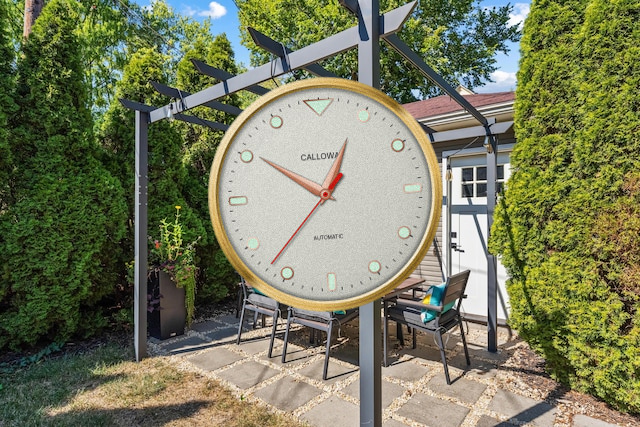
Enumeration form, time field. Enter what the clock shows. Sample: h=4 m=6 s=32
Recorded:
h=12 m=50 s=37
